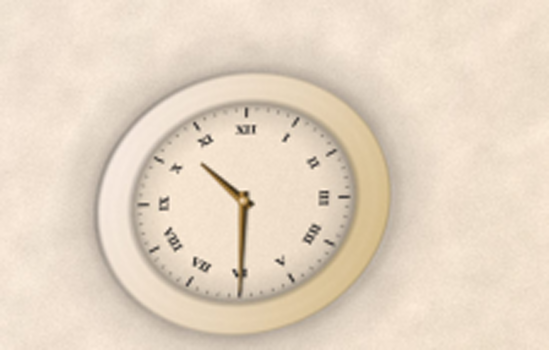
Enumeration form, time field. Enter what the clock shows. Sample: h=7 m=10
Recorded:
h=10 m=30
